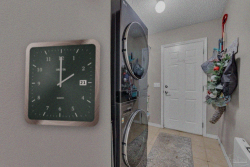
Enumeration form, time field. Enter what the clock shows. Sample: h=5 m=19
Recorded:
h=2 m=0
